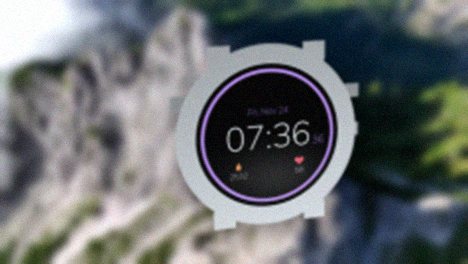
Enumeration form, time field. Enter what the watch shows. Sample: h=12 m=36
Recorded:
h=7 m=36
